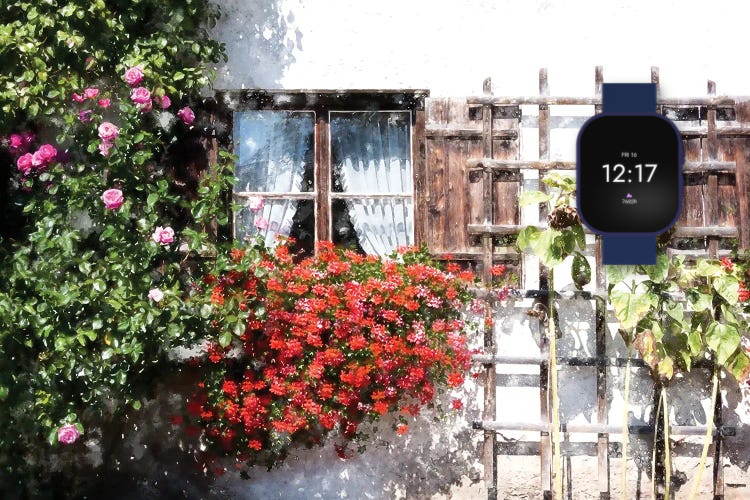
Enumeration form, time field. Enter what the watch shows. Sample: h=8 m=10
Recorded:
h=12 m=17
